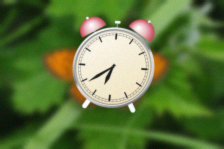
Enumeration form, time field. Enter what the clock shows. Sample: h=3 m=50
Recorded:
h=6 m=39
